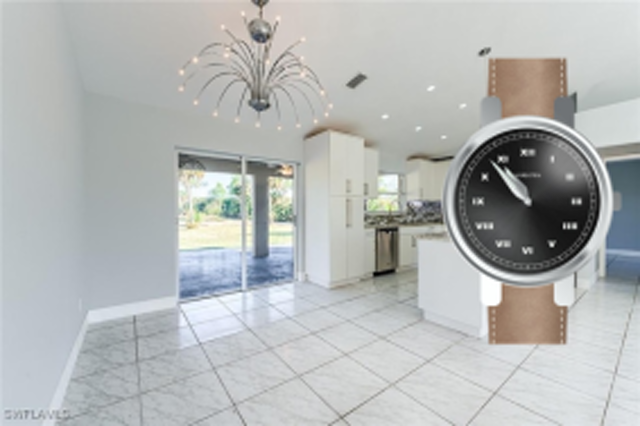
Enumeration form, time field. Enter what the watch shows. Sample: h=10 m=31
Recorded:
h=10 m=53
